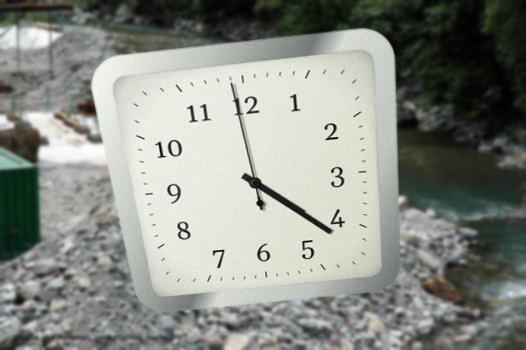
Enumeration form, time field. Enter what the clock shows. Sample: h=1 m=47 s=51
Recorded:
h=4 m=21 s=59
